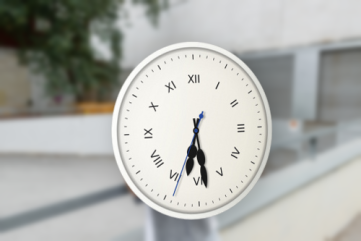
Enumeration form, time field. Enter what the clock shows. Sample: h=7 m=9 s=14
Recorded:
h=6 m=28 s=34
